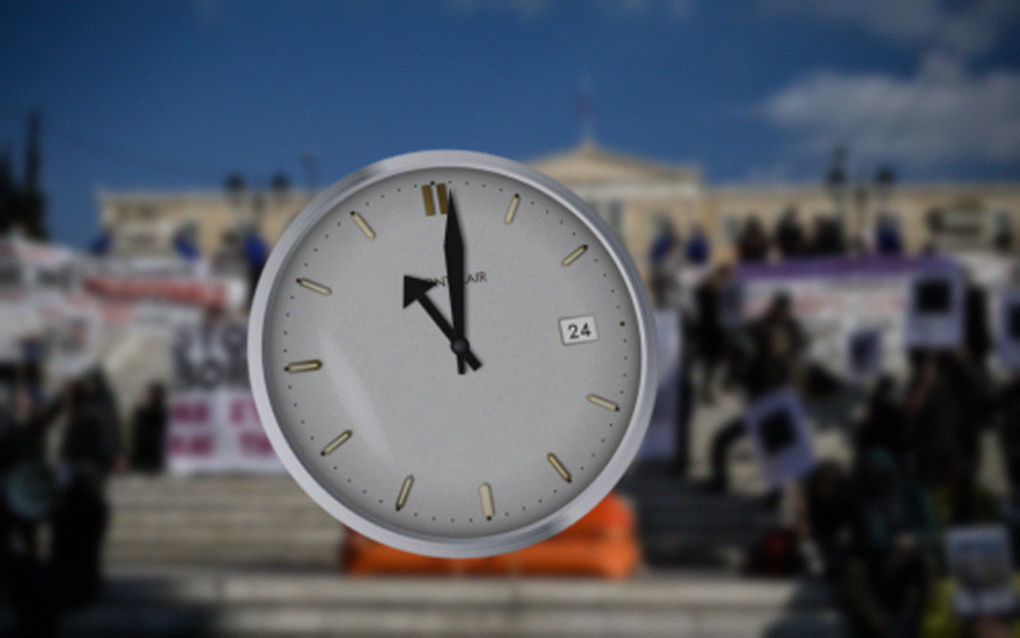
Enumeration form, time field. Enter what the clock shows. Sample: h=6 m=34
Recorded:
h=11 m=1
